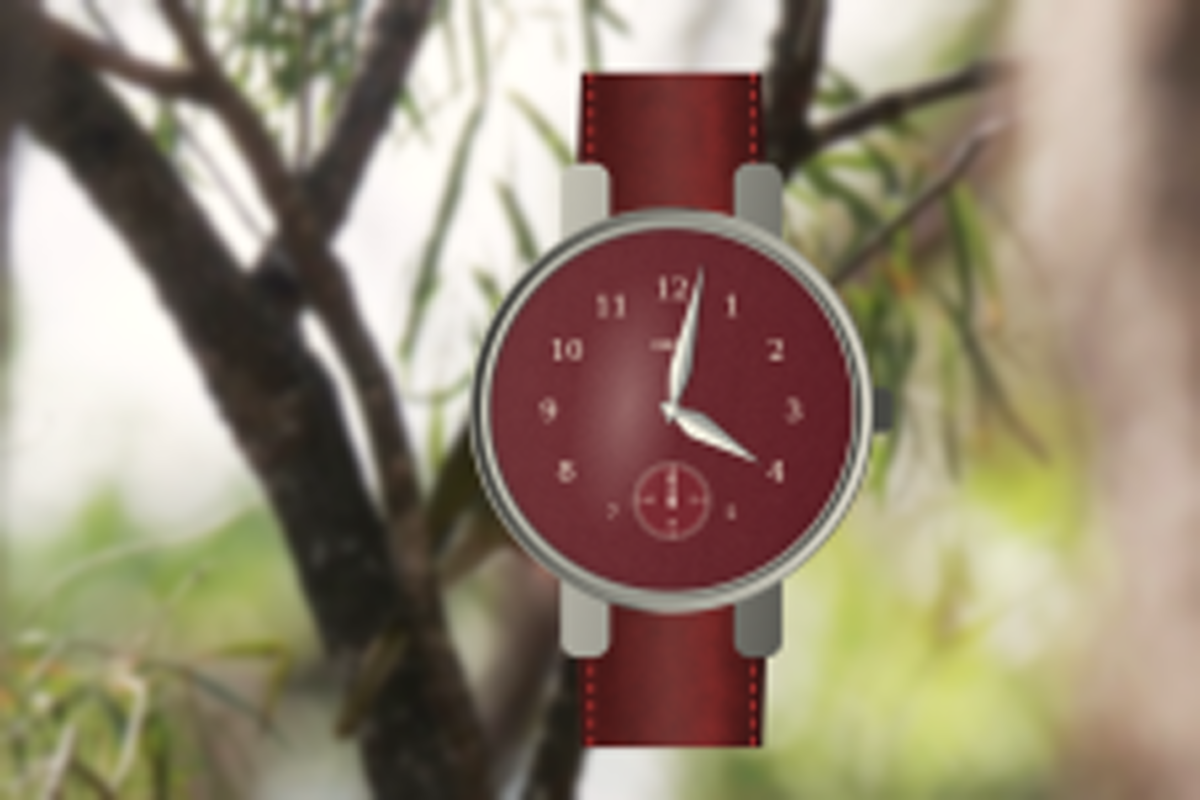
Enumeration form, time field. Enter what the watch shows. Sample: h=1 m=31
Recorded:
h=4 m=2
